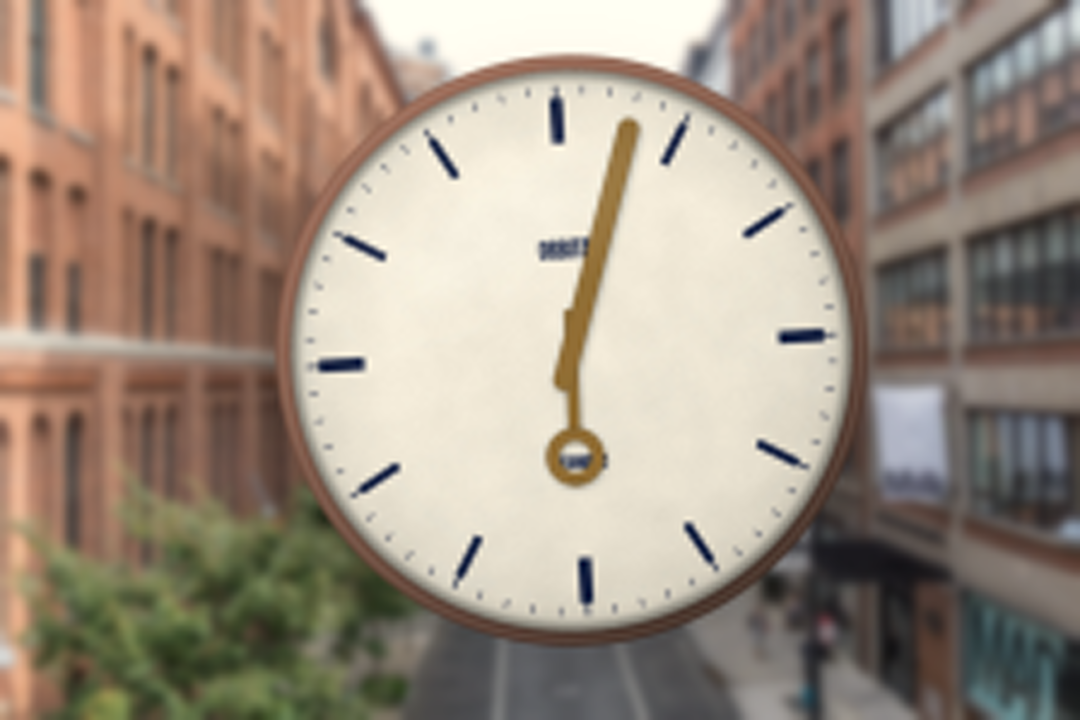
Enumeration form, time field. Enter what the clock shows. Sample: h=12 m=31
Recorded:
h=6 m=3
